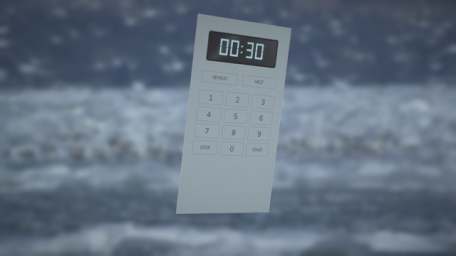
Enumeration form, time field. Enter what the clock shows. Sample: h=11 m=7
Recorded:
h=0 m=30
